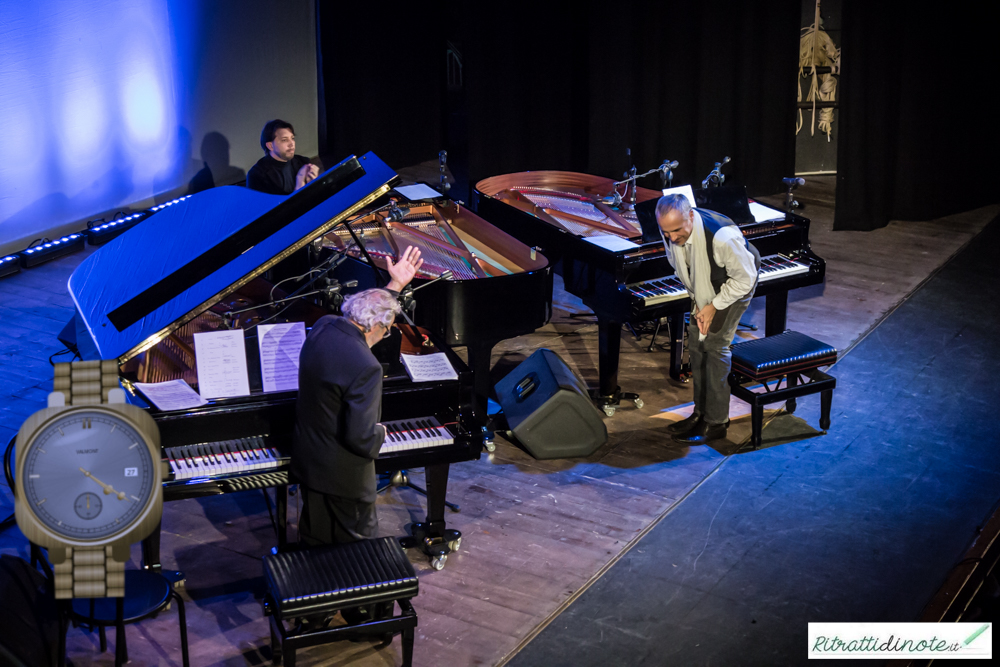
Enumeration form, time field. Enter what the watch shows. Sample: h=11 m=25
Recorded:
h=4 m=21
